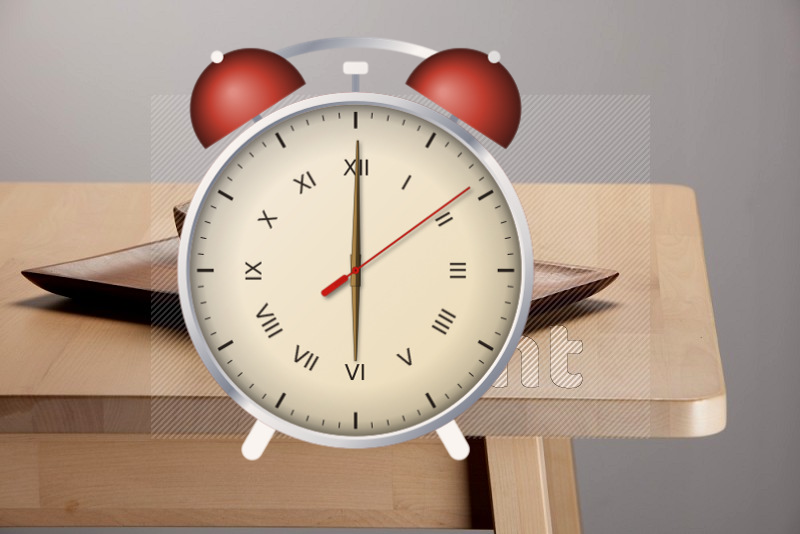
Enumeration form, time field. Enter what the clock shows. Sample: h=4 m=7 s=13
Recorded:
h=6 m=0 s=9
